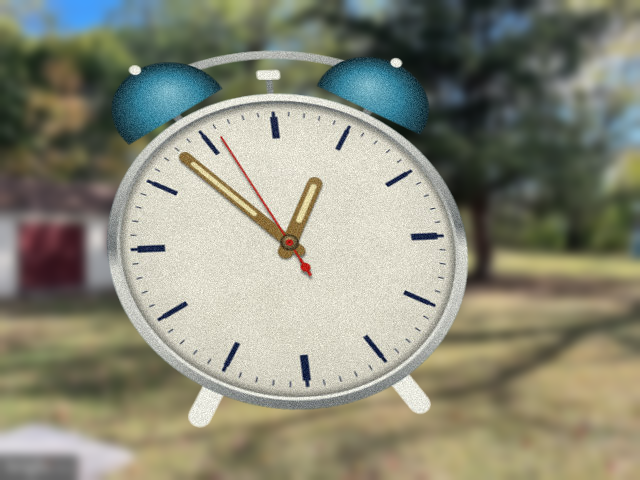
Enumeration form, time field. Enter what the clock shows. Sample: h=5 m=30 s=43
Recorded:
h=12 m=52 s=56
